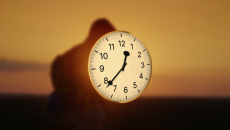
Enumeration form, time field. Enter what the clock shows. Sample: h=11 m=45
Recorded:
h=12 m=38
